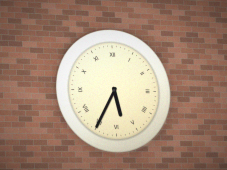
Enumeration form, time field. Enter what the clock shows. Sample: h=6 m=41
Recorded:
h=5 m=35
